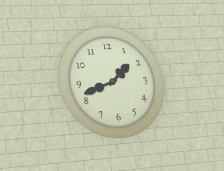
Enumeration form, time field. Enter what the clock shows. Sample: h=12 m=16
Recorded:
h=1 m=42
